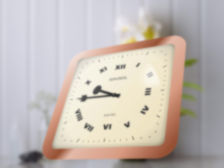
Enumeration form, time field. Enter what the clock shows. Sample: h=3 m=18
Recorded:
h=9 m=45
